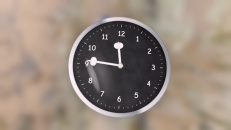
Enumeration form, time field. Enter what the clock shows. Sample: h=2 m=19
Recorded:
h=11 m=46
